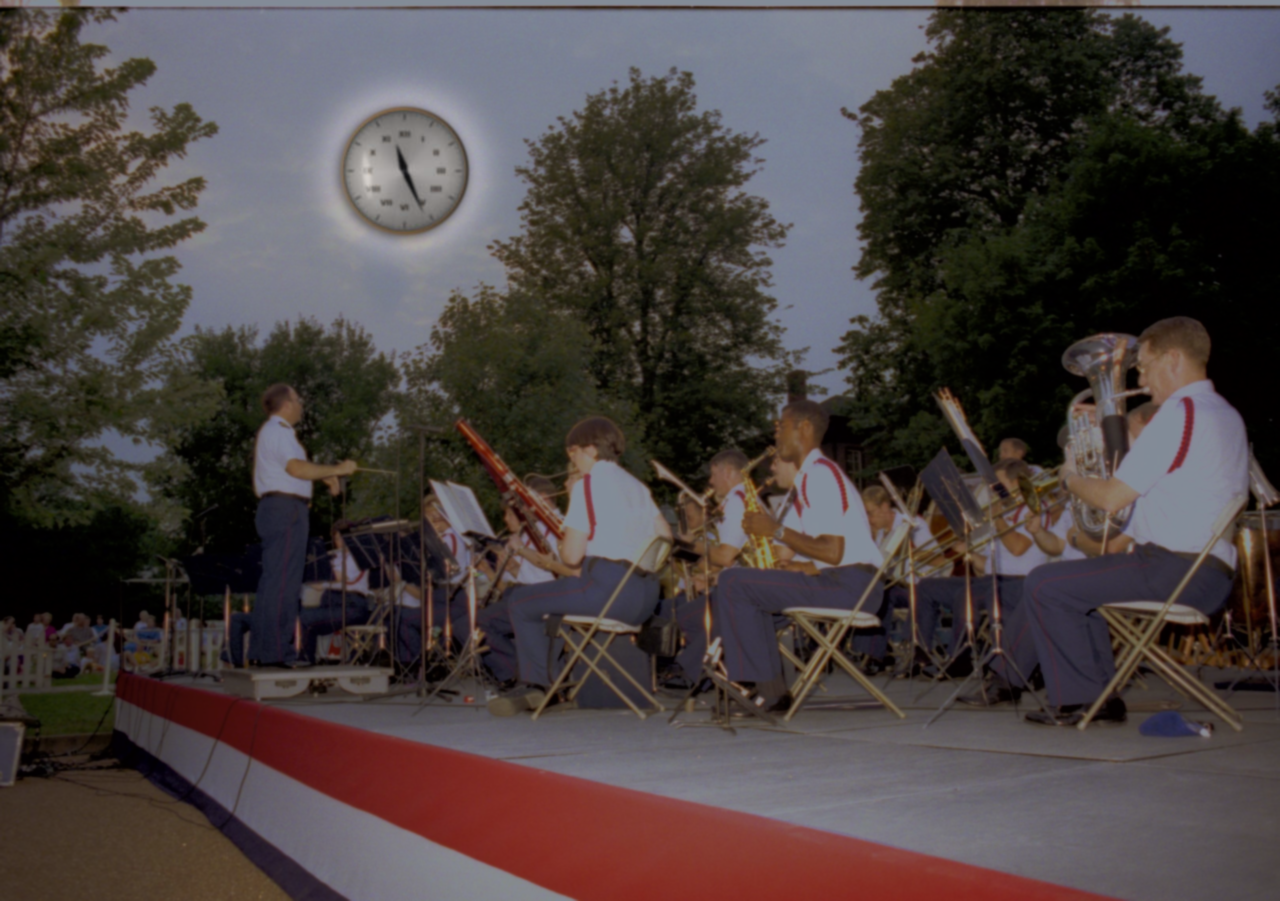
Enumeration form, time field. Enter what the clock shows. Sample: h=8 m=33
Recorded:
h=11 m=26
